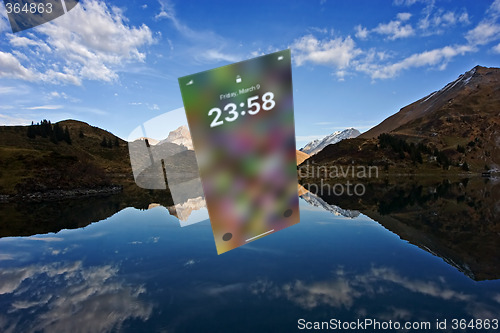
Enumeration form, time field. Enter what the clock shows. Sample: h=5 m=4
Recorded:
h=23 m=58
